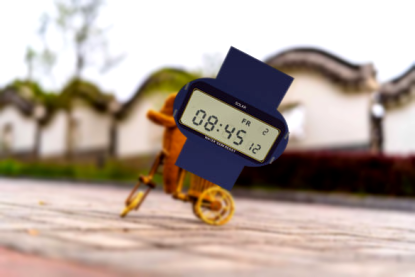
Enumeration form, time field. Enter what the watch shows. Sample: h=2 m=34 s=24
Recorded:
h=8 m=45 s=12
